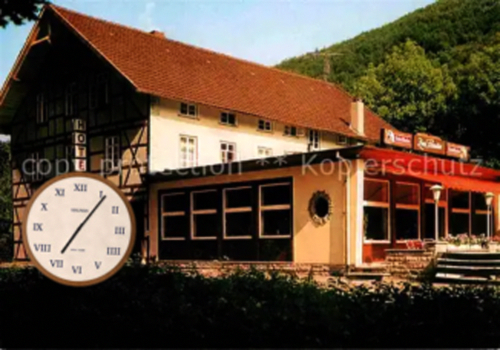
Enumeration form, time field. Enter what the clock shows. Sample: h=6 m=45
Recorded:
h=7 m=6
